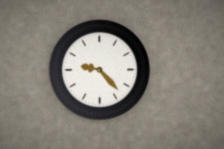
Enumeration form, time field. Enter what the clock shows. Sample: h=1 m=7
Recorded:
h=9 m=23
